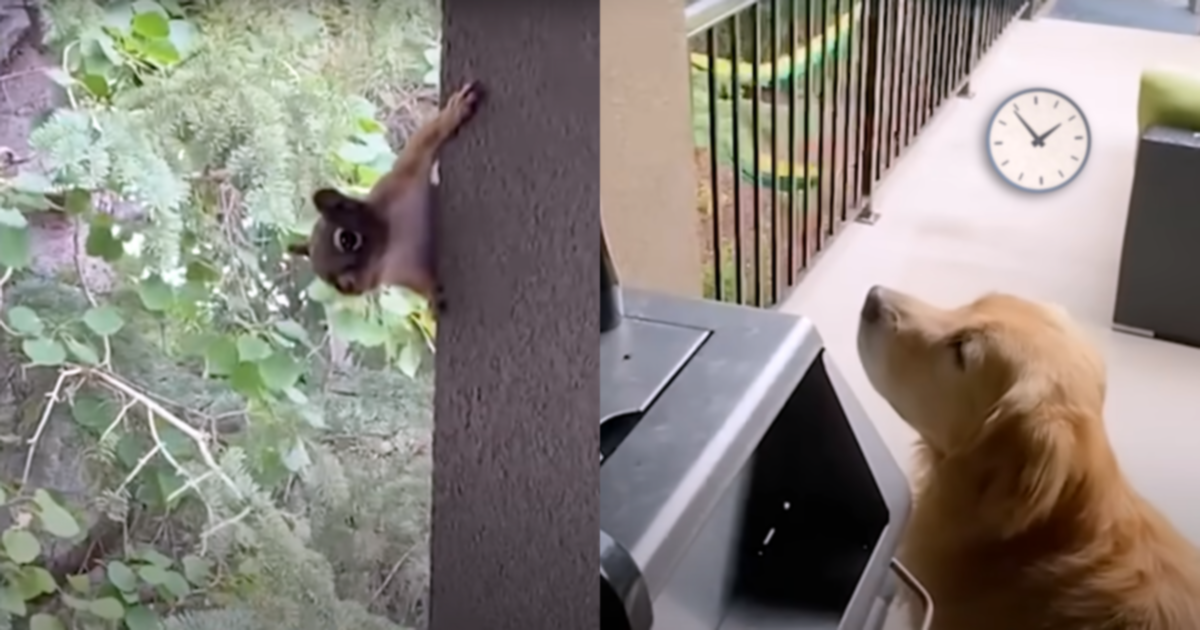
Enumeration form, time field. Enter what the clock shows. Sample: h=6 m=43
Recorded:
h=1 m=54
